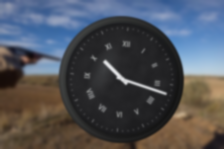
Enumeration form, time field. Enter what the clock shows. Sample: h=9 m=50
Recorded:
h=10 m=17
